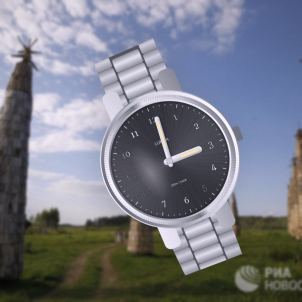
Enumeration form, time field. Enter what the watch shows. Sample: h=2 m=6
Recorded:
h=3 m=1
